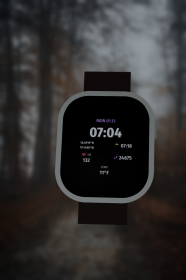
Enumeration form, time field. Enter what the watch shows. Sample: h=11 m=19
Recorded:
h=7 m=4
